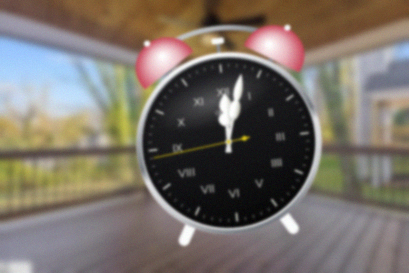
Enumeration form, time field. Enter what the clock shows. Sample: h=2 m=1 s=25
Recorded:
h=12 m=2 s=44
